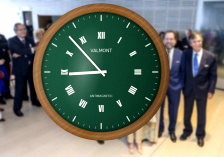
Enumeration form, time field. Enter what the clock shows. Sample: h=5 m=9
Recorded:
h=8 m=53
